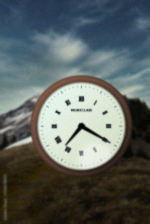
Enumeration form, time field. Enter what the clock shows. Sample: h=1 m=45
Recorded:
h=7 m=20
